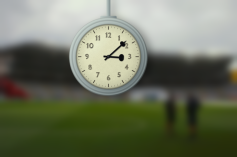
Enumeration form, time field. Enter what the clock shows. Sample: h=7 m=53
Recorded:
h=3 m=8
